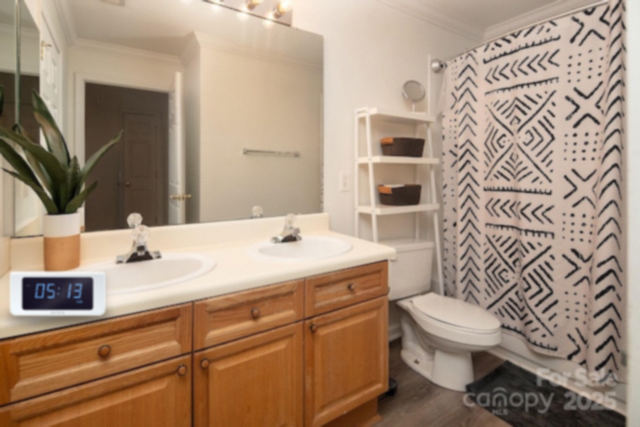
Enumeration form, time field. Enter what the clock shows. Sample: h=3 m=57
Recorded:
h=5 m=13
